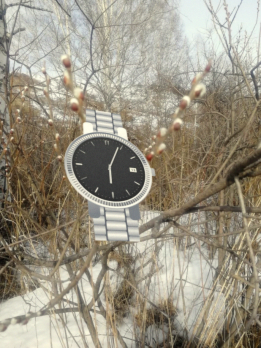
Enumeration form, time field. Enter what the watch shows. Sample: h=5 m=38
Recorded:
h=6 m=4
